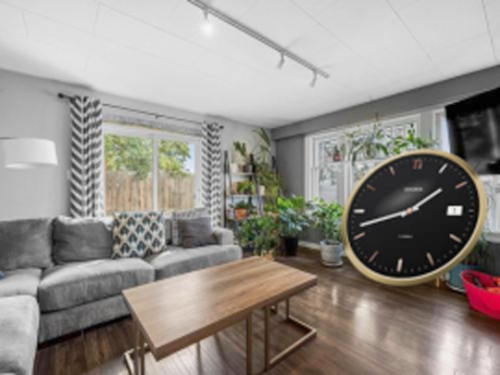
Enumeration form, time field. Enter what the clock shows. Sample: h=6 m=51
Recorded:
h=1 m=42
